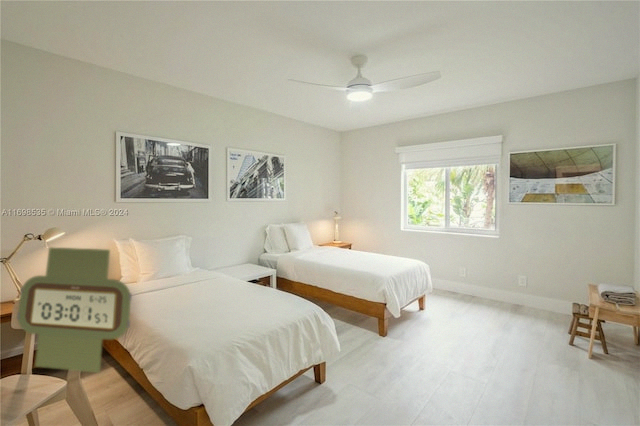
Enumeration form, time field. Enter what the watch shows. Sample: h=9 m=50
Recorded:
h=3 m=1
